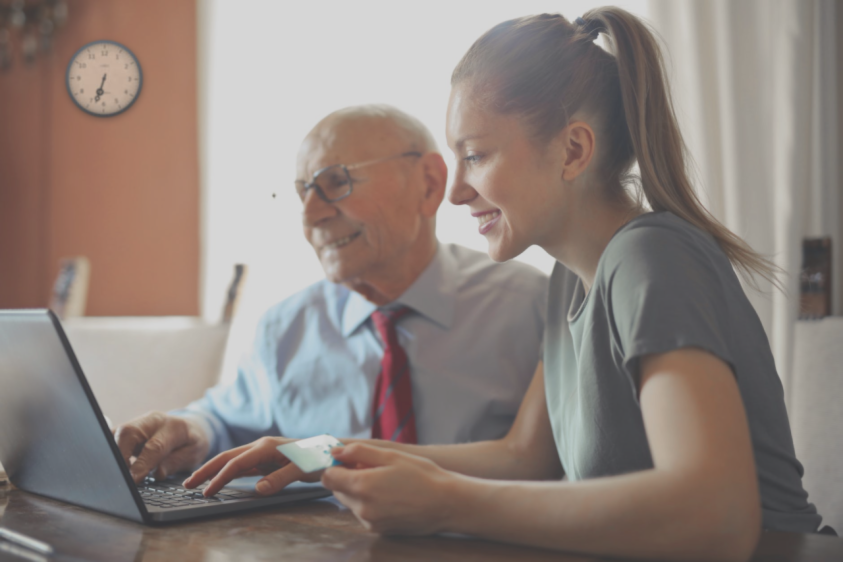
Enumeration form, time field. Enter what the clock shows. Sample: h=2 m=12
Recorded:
h=6 m=33
